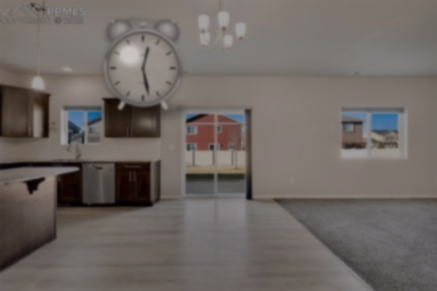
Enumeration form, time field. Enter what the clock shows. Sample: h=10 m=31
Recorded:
h=12 m=28
